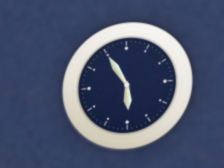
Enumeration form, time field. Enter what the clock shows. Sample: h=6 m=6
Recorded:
h=5 m=55
